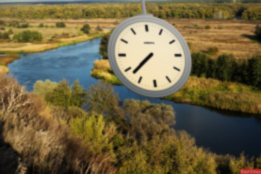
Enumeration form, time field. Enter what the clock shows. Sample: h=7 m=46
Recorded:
h=7 m=38
